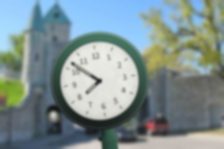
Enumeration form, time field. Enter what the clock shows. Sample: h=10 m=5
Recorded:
h=7 m=52
